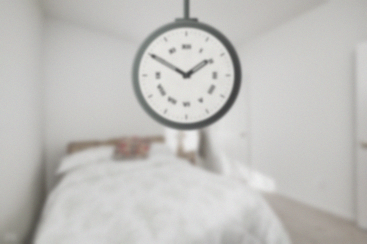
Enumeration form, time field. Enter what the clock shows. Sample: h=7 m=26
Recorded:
h=1 m=50
